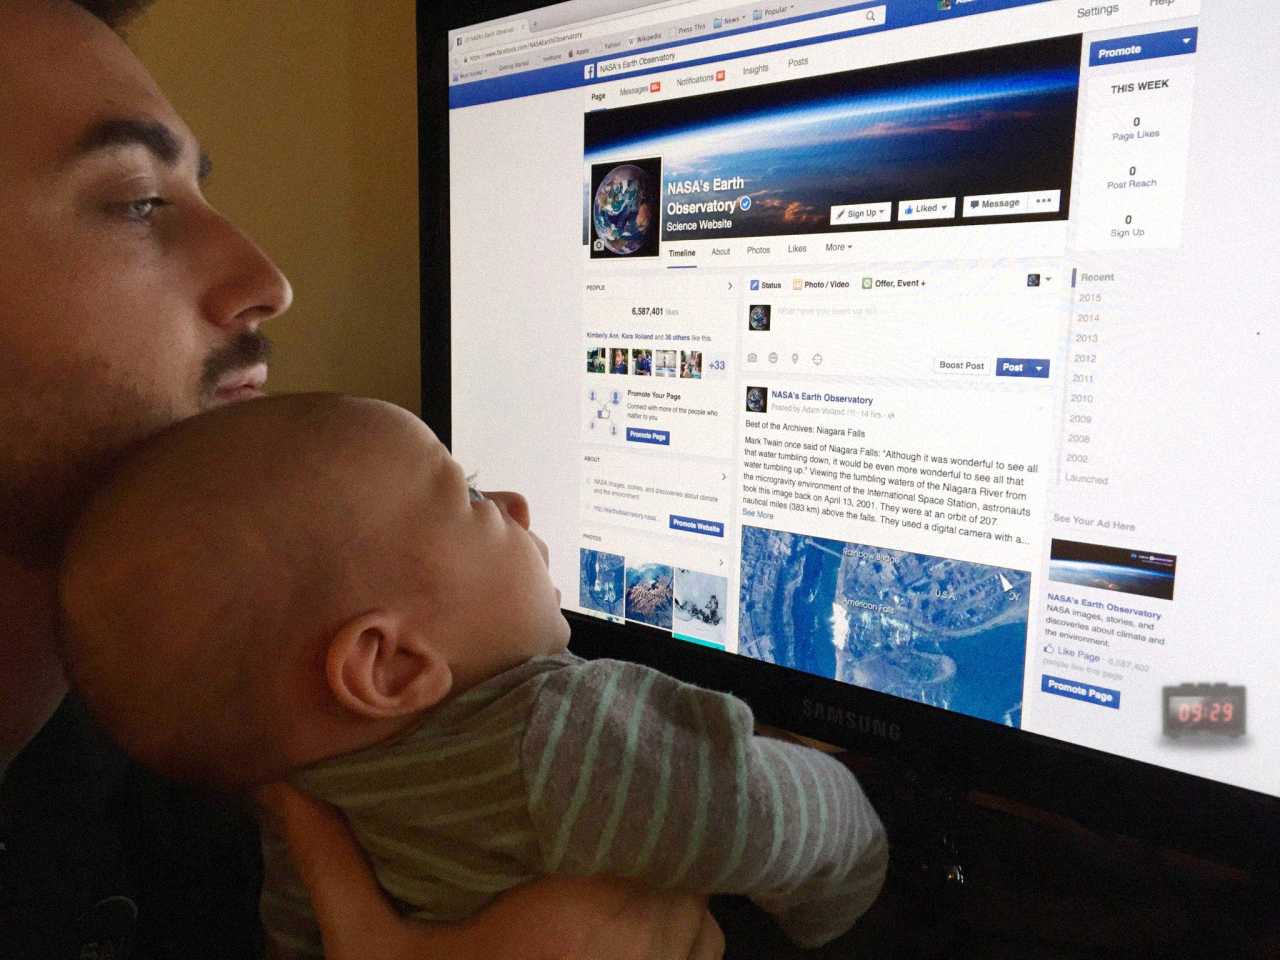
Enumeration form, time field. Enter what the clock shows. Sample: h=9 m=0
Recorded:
h=9 m=29
